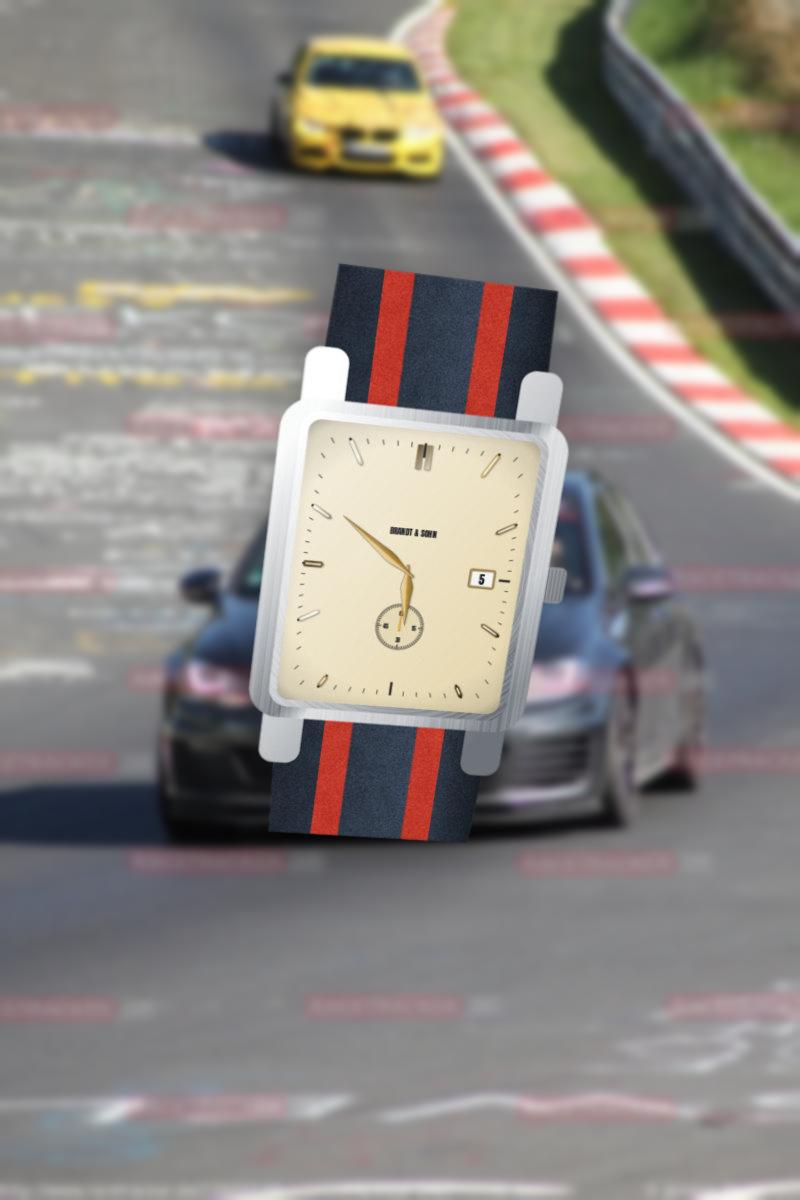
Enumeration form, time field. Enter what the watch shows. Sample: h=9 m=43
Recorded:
h=5 m=51
